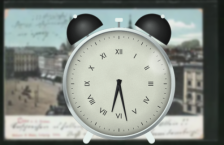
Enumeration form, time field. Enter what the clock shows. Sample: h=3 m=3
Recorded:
h=6 m=28
